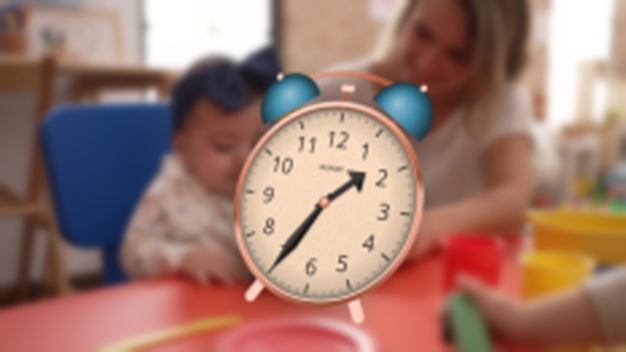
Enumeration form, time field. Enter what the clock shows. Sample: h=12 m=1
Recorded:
h=1 m=35
